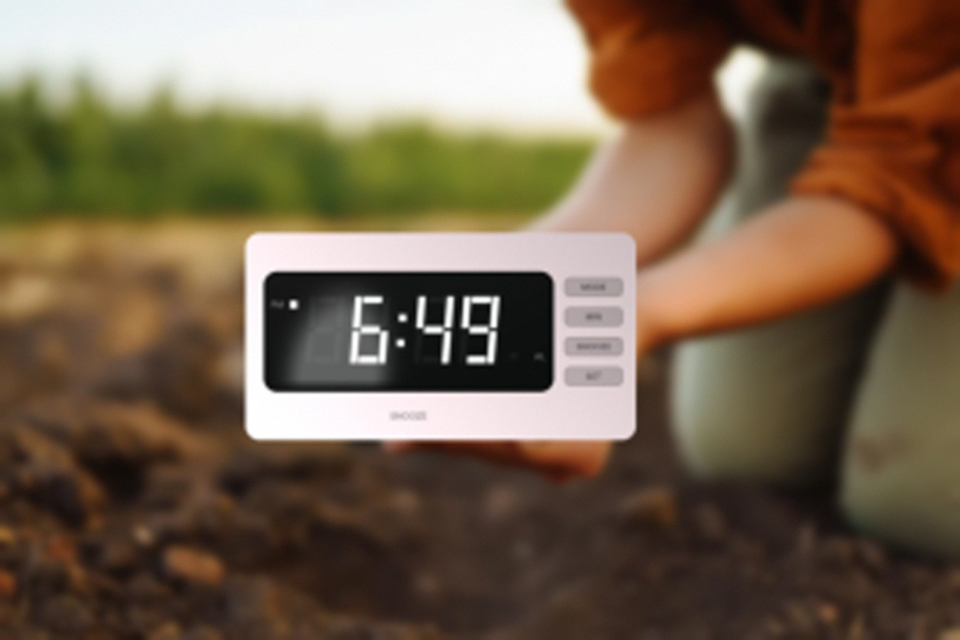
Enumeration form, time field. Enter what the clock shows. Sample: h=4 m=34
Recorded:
h=6 m=49
